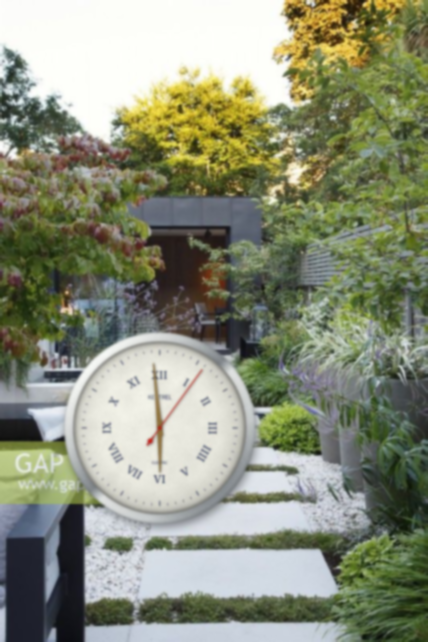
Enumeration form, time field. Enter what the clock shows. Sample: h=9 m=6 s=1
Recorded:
h=5 m=59 s=6
